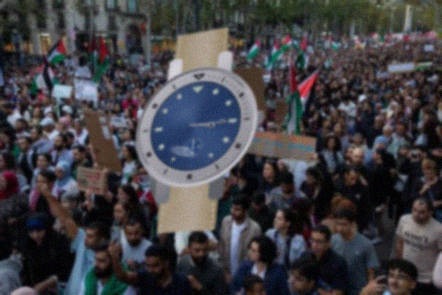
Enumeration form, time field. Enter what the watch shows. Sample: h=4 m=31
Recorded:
h=3 m=15
